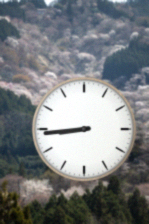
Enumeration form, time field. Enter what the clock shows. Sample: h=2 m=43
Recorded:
h=8 m=44
